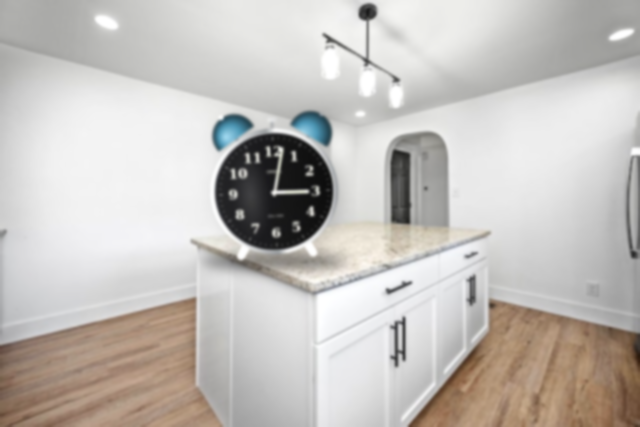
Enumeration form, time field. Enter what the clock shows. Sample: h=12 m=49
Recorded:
h=3 m=2
